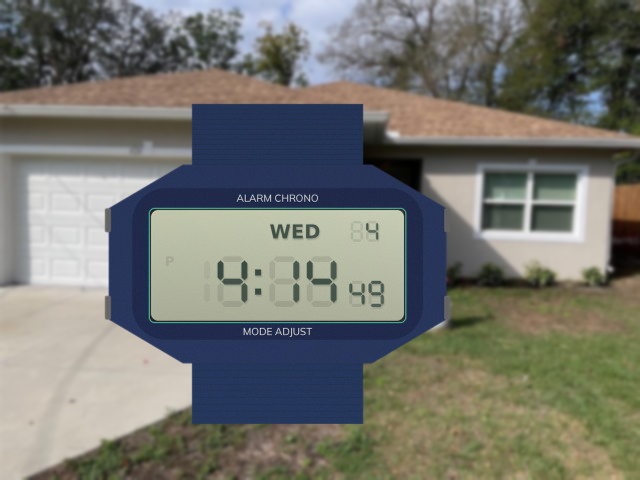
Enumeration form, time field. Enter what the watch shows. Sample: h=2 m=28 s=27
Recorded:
h=4 m=14 s=49
